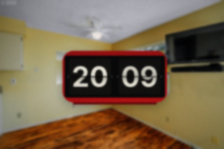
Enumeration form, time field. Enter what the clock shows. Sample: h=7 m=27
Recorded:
h=20 m=9
